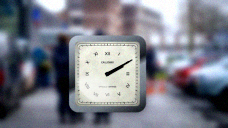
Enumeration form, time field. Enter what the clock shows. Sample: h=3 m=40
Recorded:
h=2 m=10
